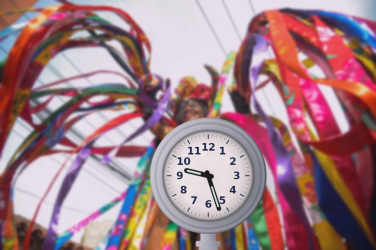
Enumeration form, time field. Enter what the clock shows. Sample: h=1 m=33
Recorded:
h=9 m=27
